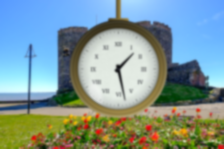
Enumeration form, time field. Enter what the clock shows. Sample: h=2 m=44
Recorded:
h=1 m=28
